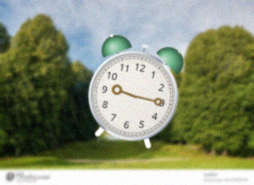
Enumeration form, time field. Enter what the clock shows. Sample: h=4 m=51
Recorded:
h=9 m=15
